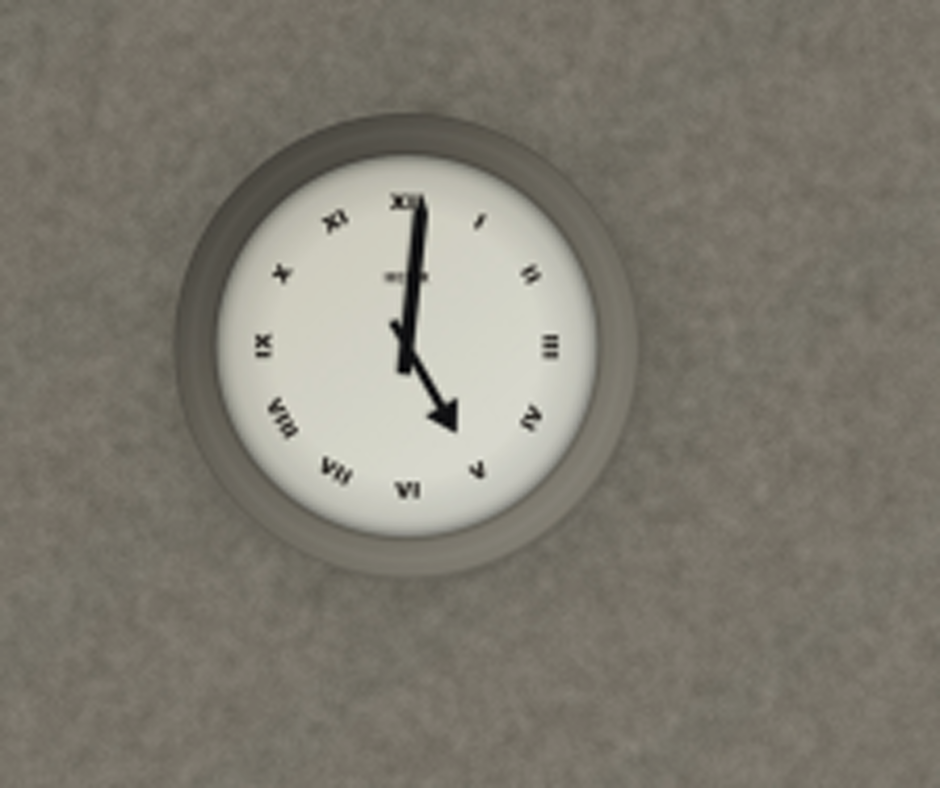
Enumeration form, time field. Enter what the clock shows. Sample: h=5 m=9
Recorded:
h=5 m=1
